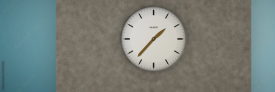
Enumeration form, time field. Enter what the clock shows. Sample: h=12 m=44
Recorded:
h=1 m=37
